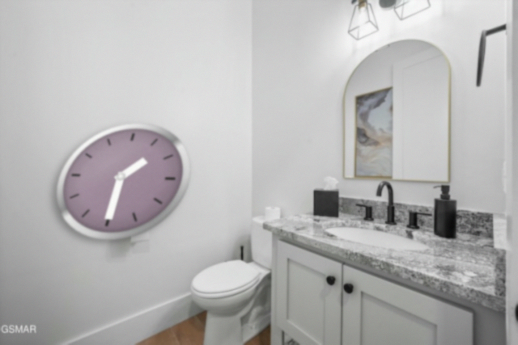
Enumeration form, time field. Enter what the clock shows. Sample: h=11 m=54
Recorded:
h=1 m=30
